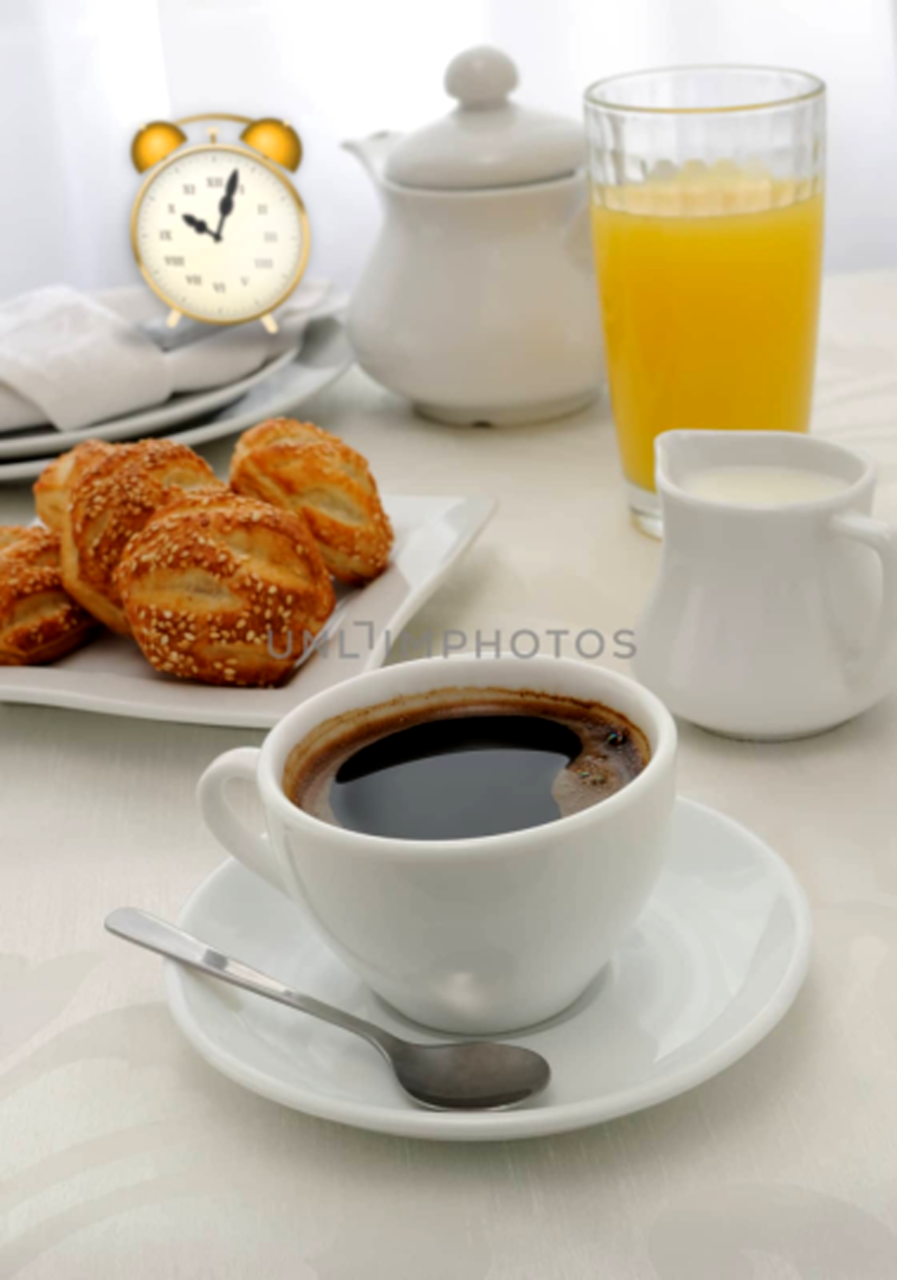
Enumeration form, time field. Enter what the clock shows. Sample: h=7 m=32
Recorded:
h=10 m=3
